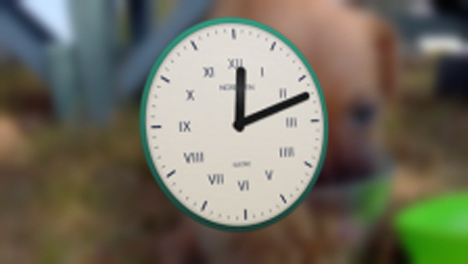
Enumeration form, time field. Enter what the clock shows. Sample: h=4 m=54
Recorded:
h=12 m=12
